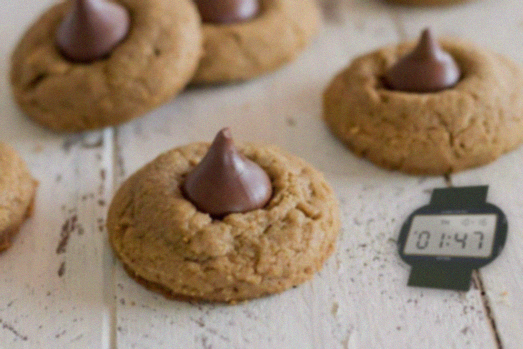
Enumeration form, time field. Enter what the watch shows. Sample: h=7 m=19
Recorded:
h=1 m=47
